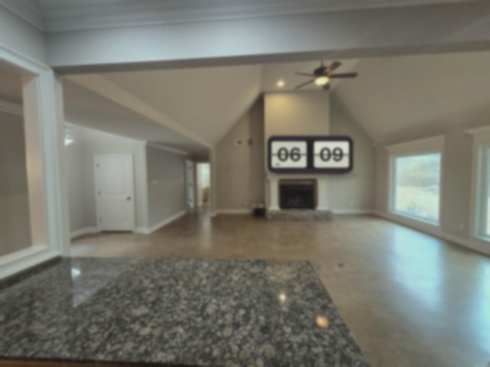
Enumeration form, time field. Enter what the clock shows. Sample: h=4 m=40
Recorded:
h=6 m=9
